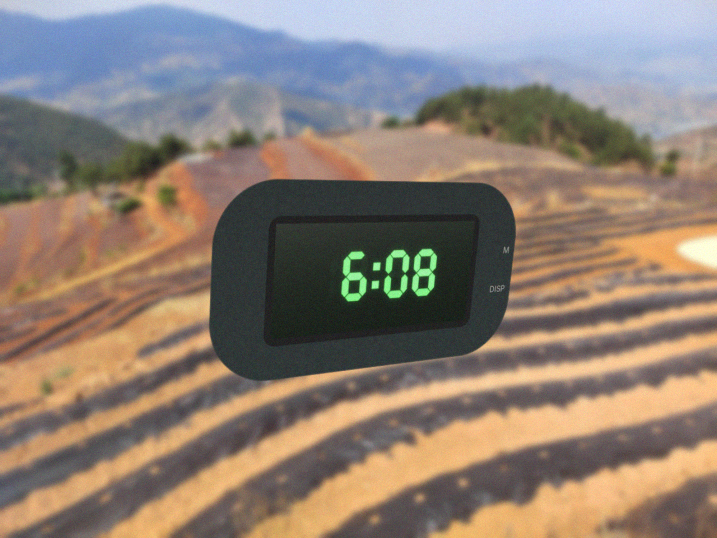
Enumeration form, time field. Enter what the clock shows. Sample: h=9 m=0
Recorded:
h=6 m=8
